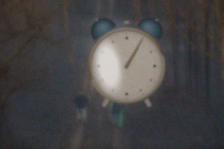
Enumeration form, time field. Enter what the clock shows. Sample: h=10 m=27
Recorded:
h=1 m=5
